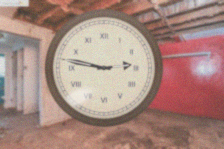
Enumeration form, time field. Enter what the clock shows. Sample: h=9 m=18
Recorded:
h=2 m=47
